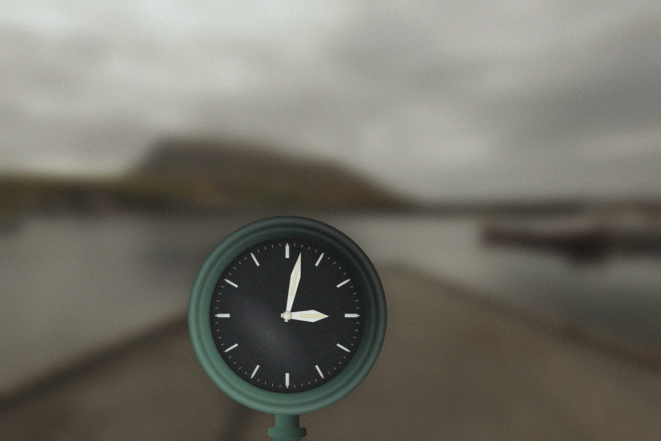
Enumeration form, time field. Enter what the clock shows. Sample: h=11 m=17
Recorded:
h=3 m=2
